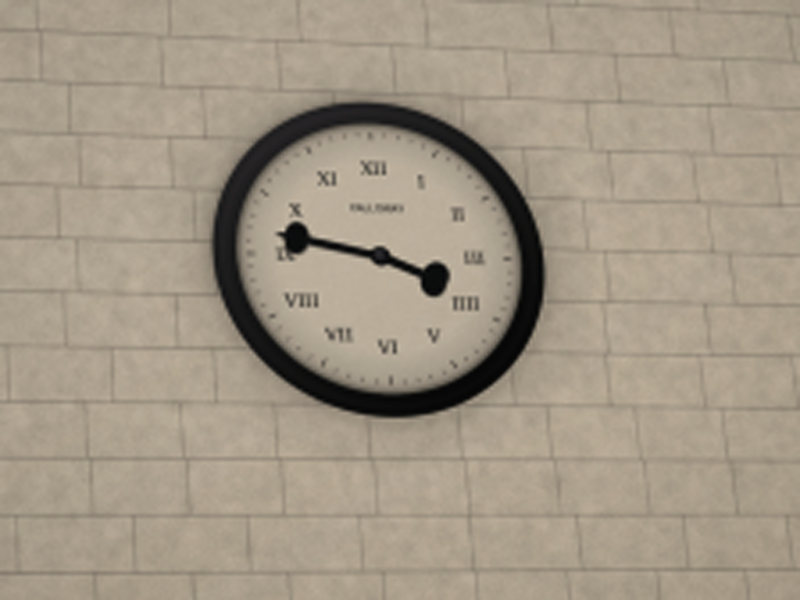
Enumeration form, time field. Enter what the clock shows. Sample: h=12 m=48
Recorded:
h=3 m=47
